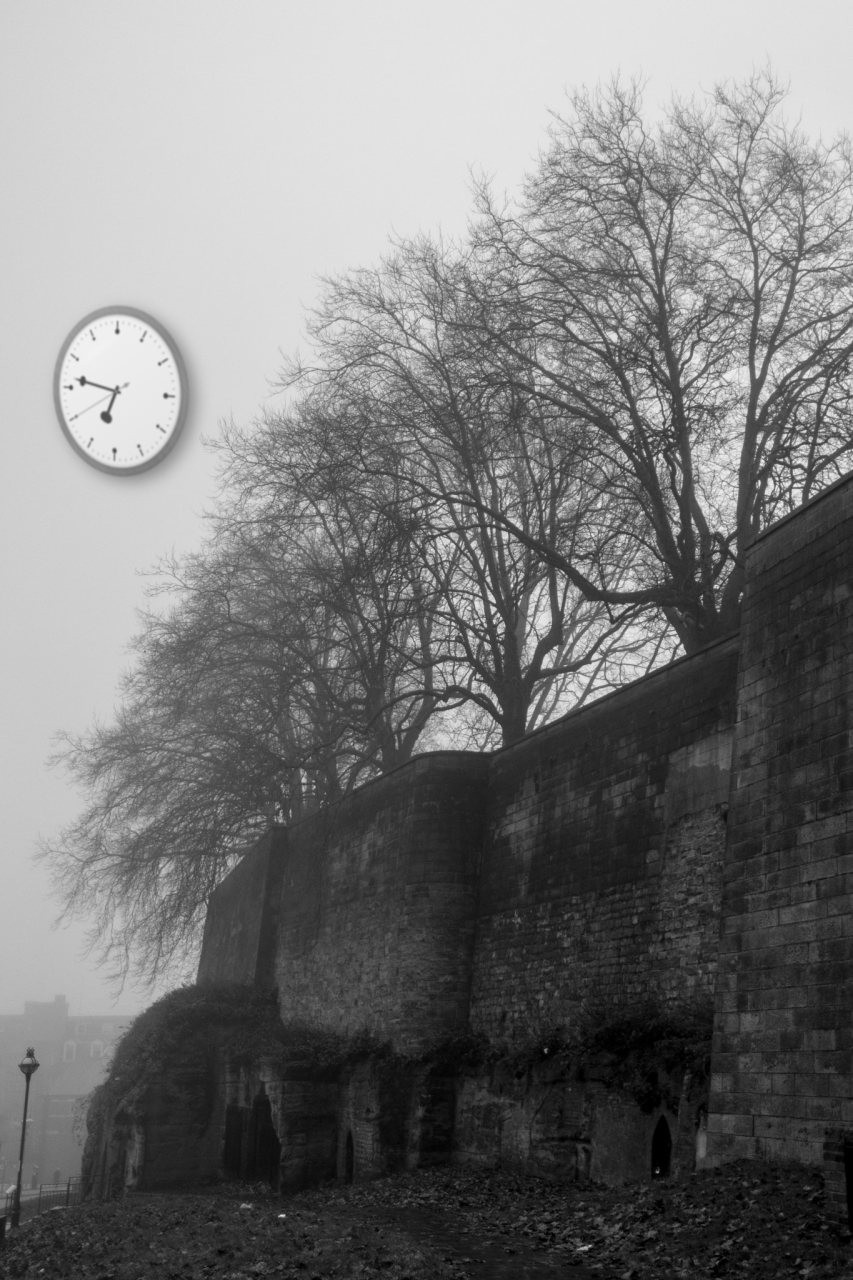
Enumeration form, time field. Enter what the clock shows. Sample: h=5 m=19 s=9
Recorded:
h=6 m=46 s=40
